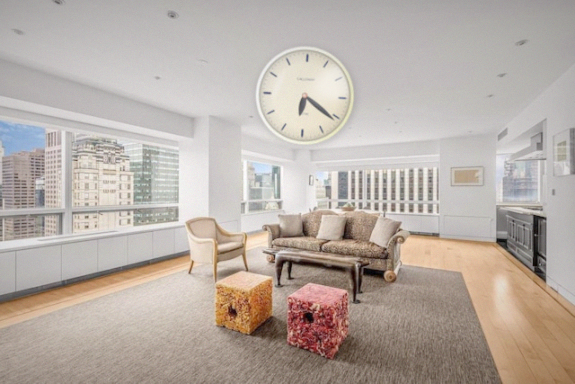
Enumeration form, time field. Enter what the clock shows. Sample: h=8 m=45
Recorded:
h=6 m=21
